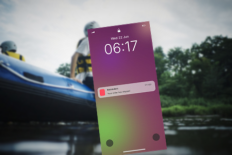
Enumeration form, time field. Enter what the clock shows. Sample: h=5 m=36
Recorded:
h=6 m=17
